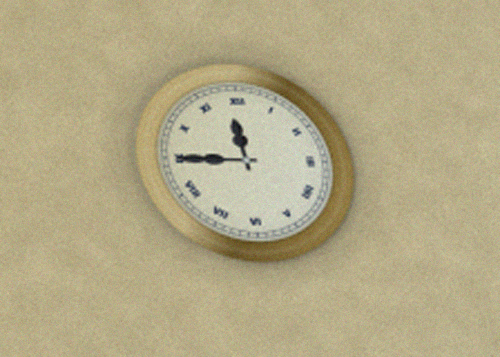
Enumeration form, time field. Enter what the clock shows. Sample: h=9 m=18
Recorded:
h=11 m=45
